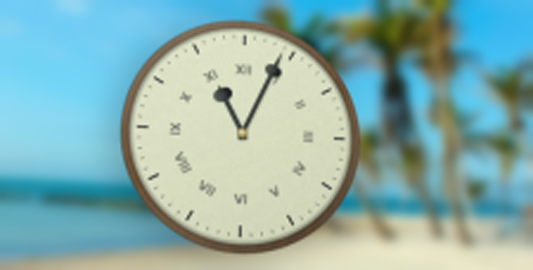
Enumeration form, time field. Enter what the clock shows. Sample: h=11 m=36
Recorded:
h=11 m=4
